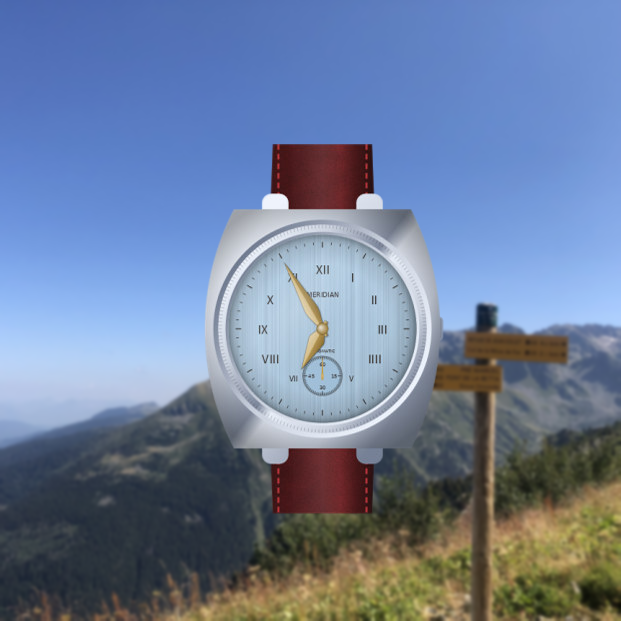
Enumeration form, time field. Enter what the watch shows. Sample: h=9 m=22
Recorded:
h=6 m=55
